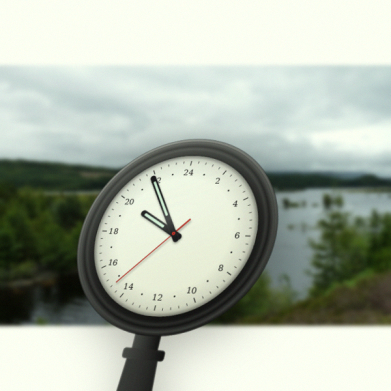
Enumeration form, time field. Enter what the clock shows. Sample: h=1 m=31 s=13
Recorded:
h=19 m=54 s=37
